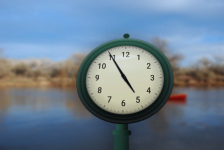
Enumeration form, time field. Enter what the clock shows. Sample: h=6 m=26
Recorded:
h=4 m=55
